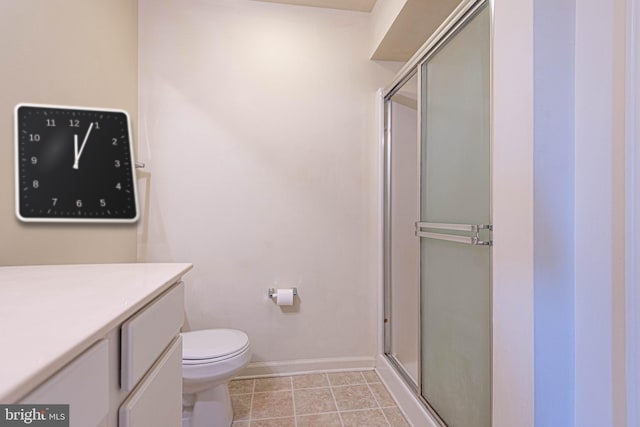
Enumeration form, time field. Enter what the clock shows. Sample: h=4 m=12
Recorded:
h=12 m=4
